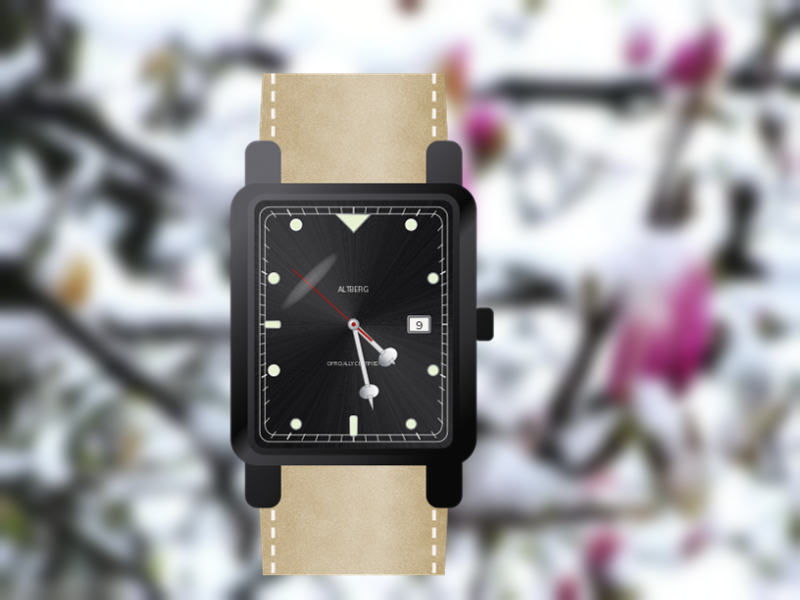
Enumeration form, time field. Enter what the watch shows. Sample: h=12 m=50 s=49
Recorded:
h=4 m=27 s=52
